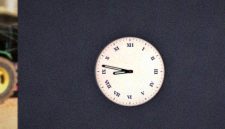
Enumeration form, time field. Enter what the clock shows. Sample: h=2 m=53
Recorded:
h=8 m=47
